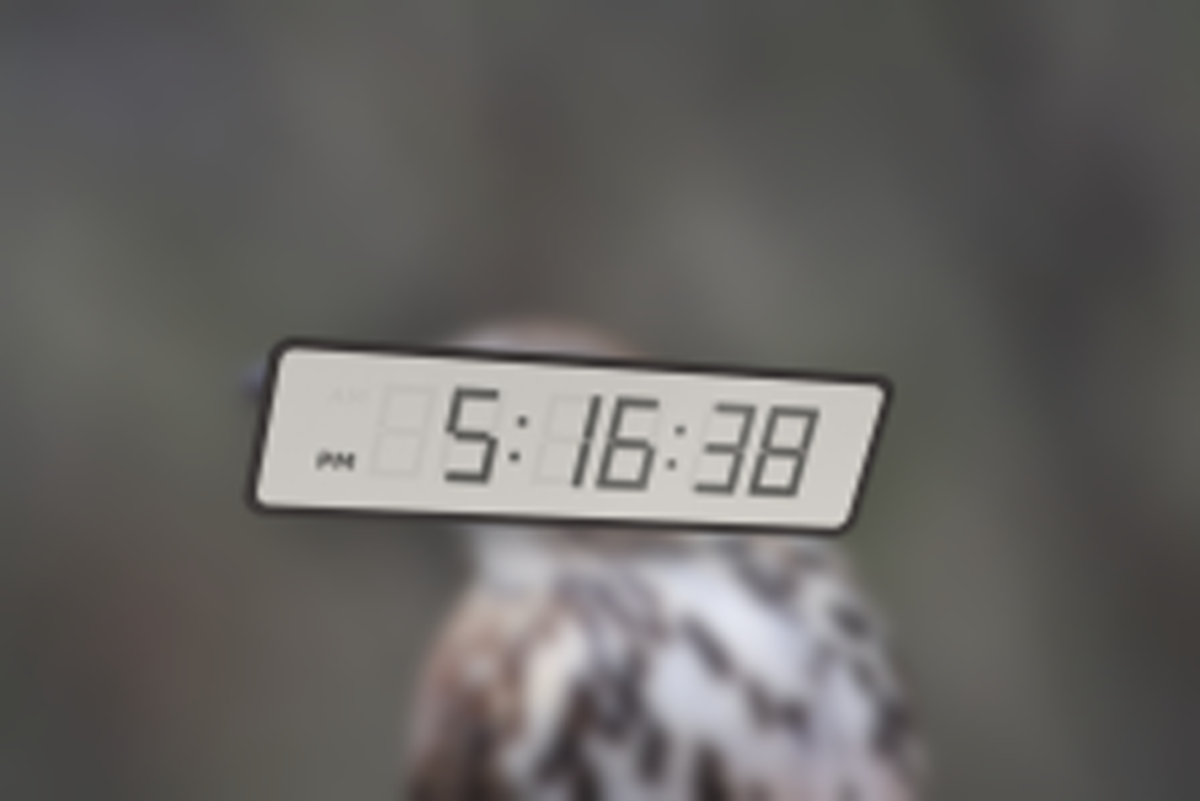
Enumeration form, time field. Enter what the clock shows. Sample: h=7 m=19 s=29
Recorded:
h=5 m=16 s=38
